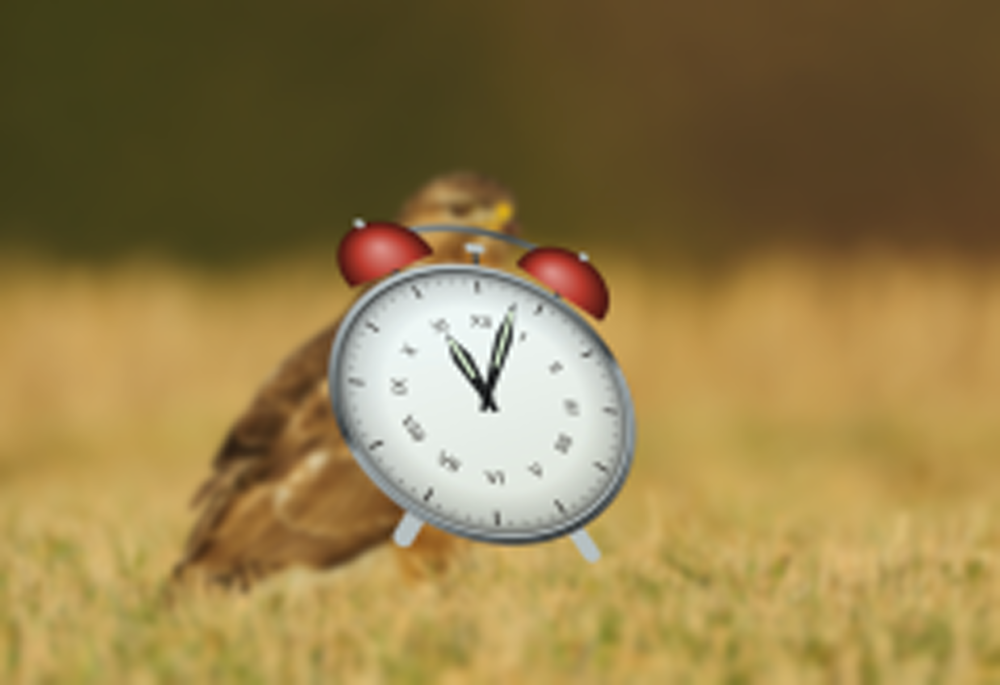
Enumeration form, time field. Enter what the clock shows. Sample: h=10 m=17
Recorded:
h=11 m=3
